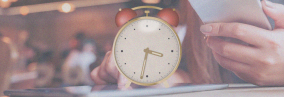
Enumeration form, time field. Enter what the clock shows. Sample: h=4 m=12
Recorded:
h=3 m=32
